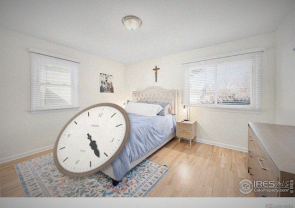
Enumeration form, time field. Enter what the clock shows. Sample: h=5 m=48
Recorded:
h=4 m=22
